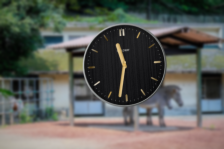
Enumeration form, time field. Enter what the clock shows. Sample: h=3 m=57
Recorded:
h=11 m=32
